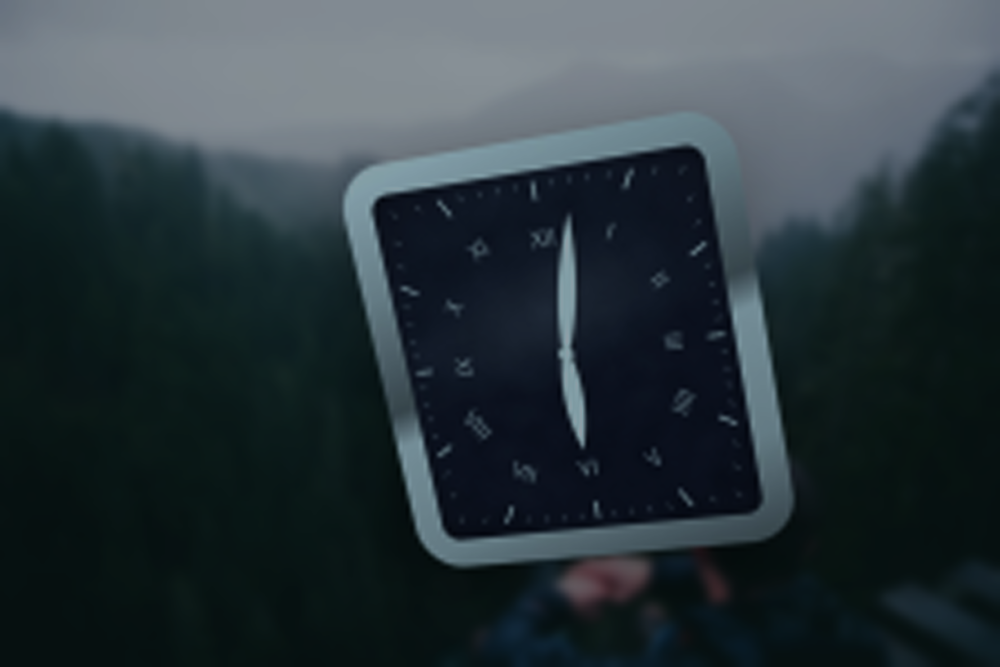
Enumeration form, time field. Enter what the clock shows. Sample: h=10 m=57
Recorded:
h=6 m=2
